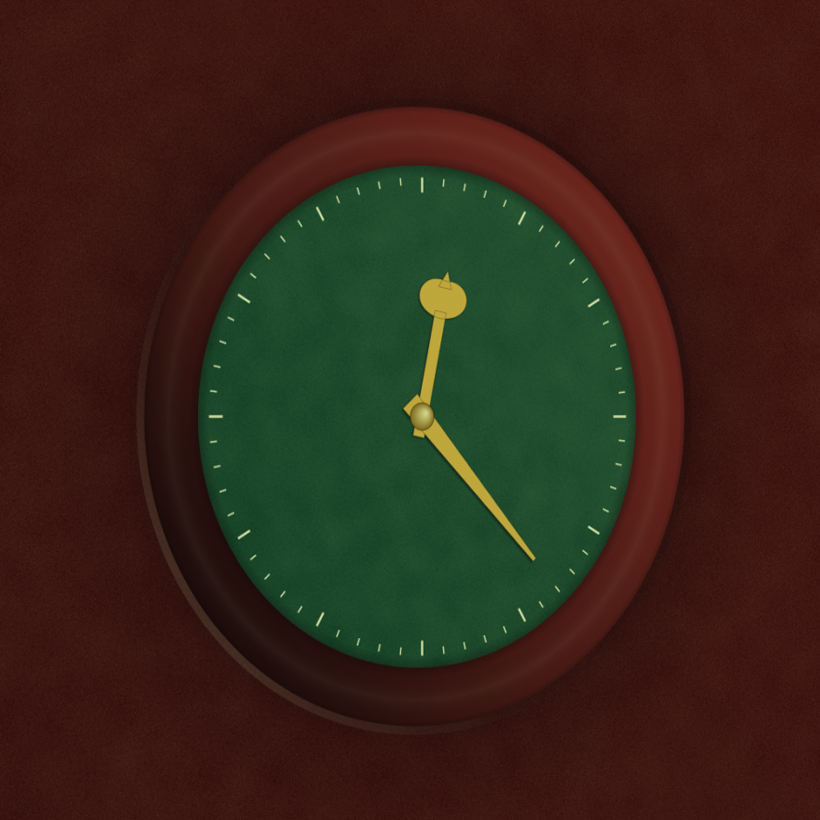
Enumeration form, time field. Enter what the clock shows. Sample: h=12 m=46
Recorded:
h=12 m=23
